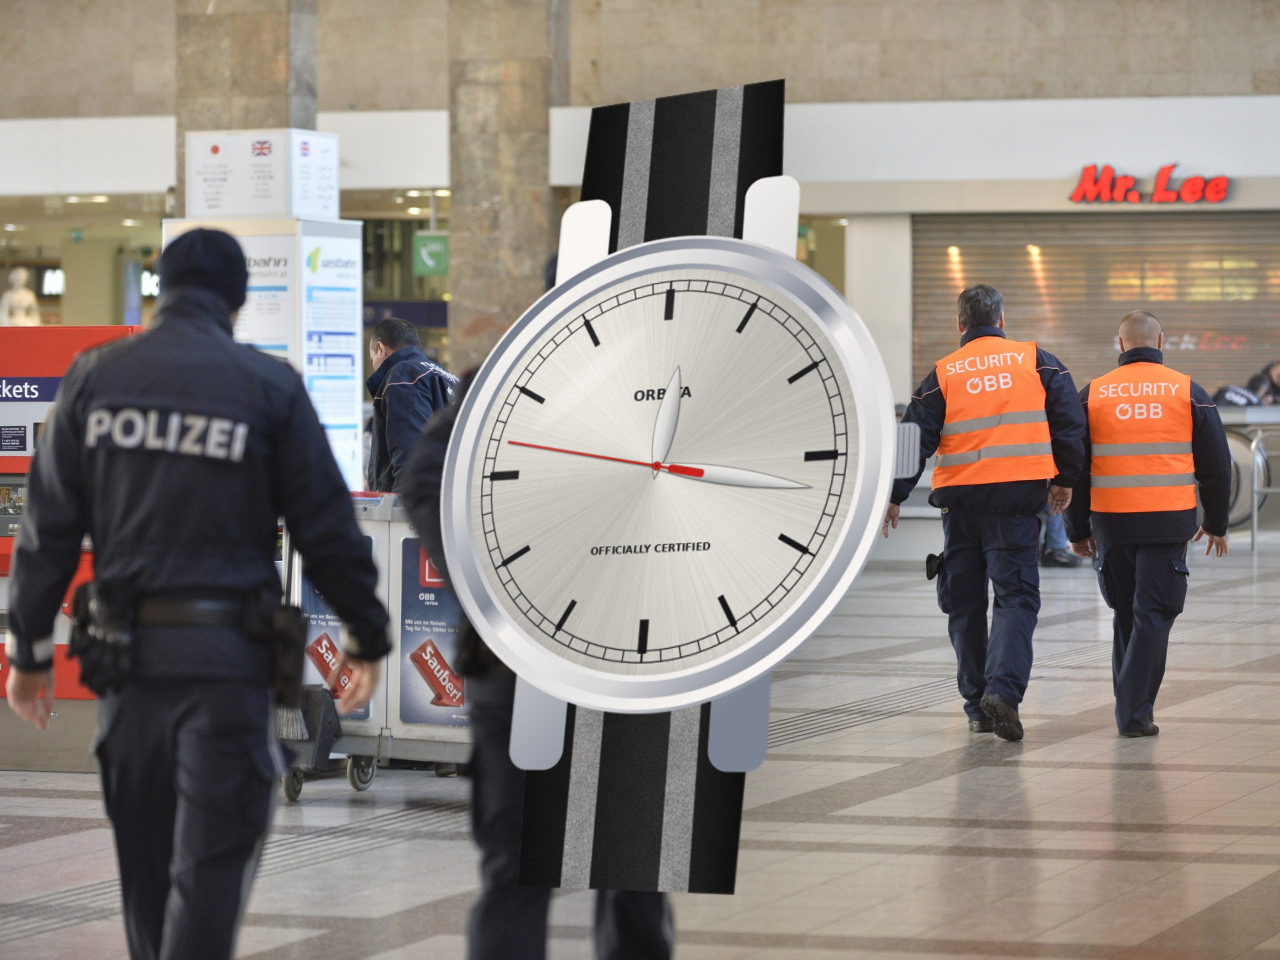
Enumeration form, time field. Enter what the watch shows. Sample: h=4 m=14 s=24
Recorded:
h=12 m=16 s=47
